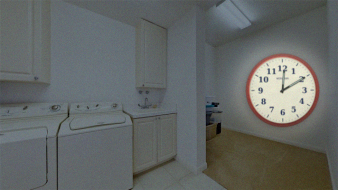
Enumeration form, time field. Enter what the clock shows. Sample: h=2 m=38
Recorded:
h=12 m=10
